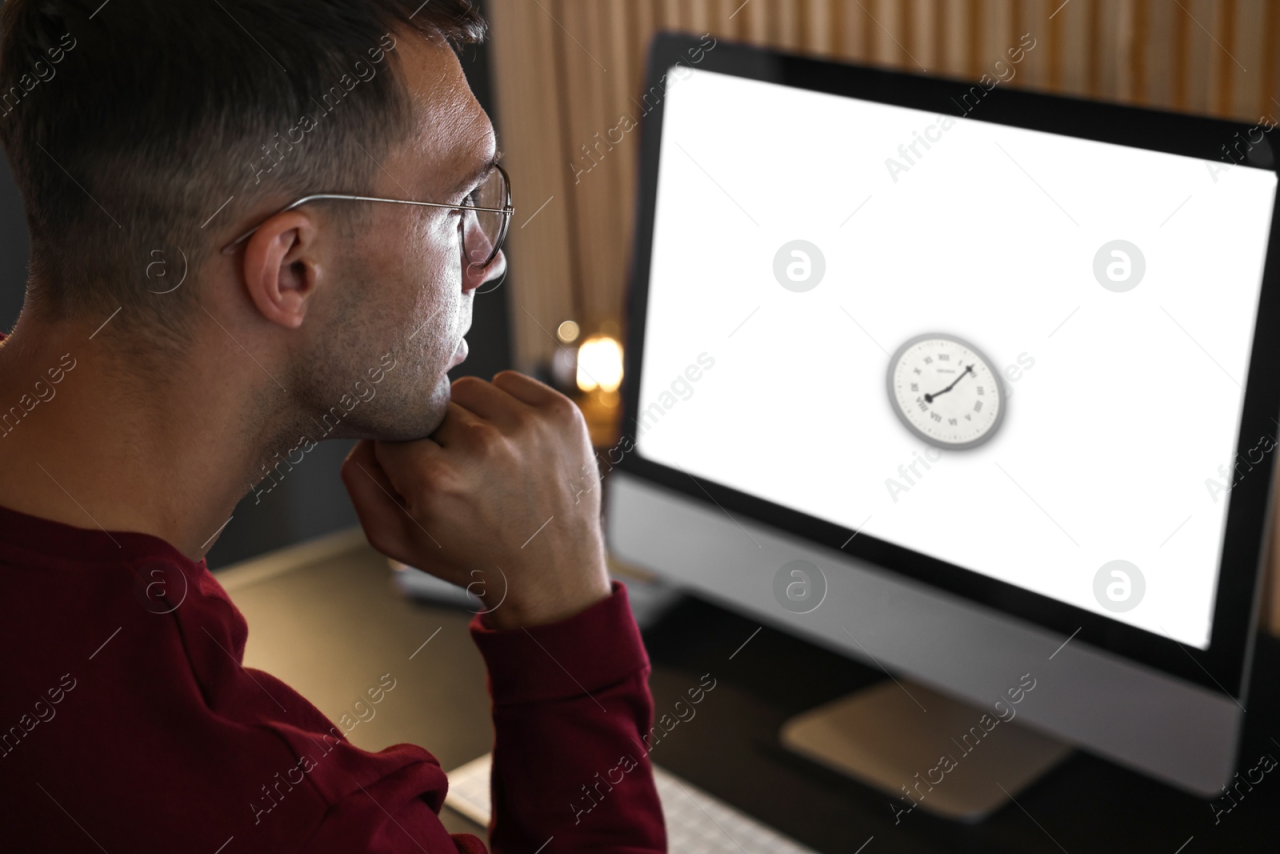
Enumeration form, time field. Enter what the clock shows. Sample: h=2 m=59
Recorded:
h=8 m=8
